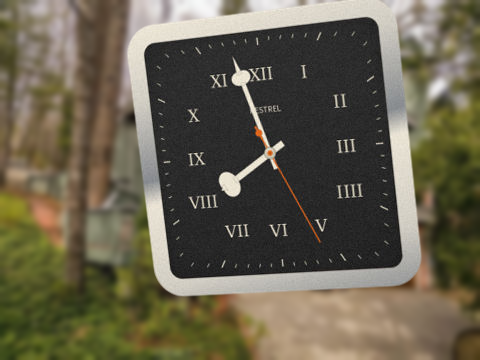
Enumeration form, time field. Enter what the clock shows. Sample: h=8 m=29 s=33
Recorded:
h=7 m=57 s=26
